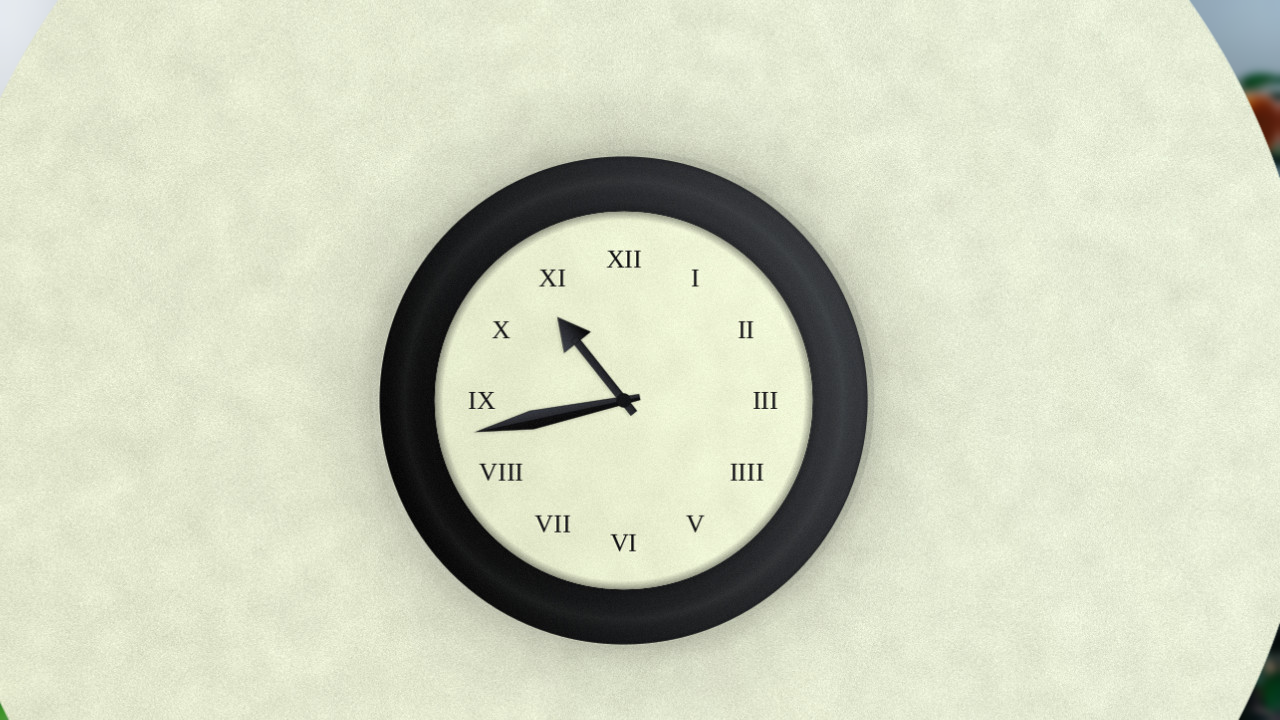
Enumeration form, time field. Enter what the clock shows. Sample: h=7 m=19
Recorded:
h=10 m=43
